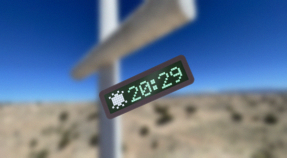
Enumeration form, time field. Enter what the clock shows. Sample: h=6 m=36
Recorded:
h=20 m=29
